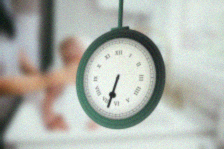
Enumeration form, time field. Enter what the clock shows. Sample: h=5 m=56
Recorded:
h=6 m=33
